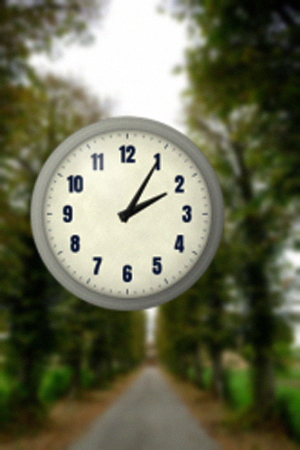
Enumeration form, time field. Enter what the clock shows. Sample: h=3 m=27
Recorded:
h=2 m=5
